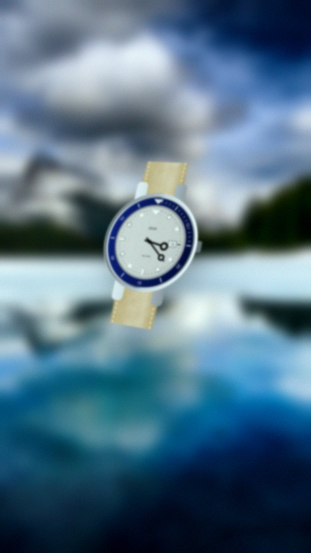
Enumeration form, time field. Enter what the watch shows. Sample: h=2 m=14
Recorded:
h=3 m=22
